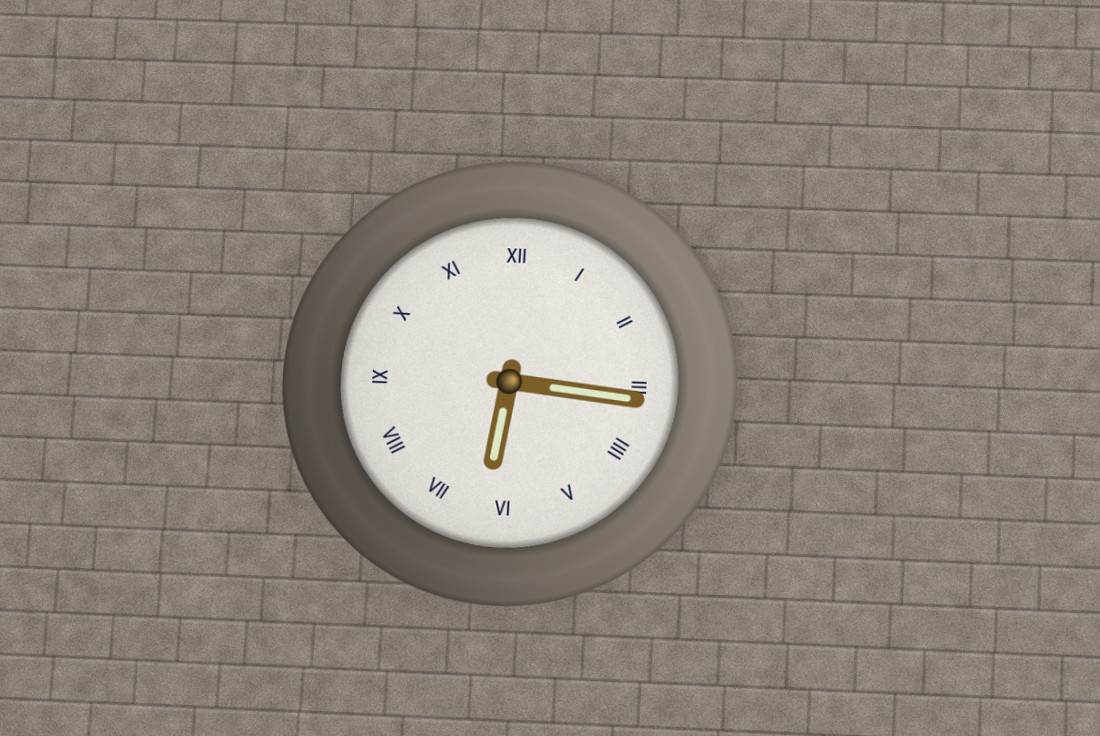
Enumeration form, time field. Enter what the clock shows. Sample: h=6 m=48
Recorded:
h=6 m=16
